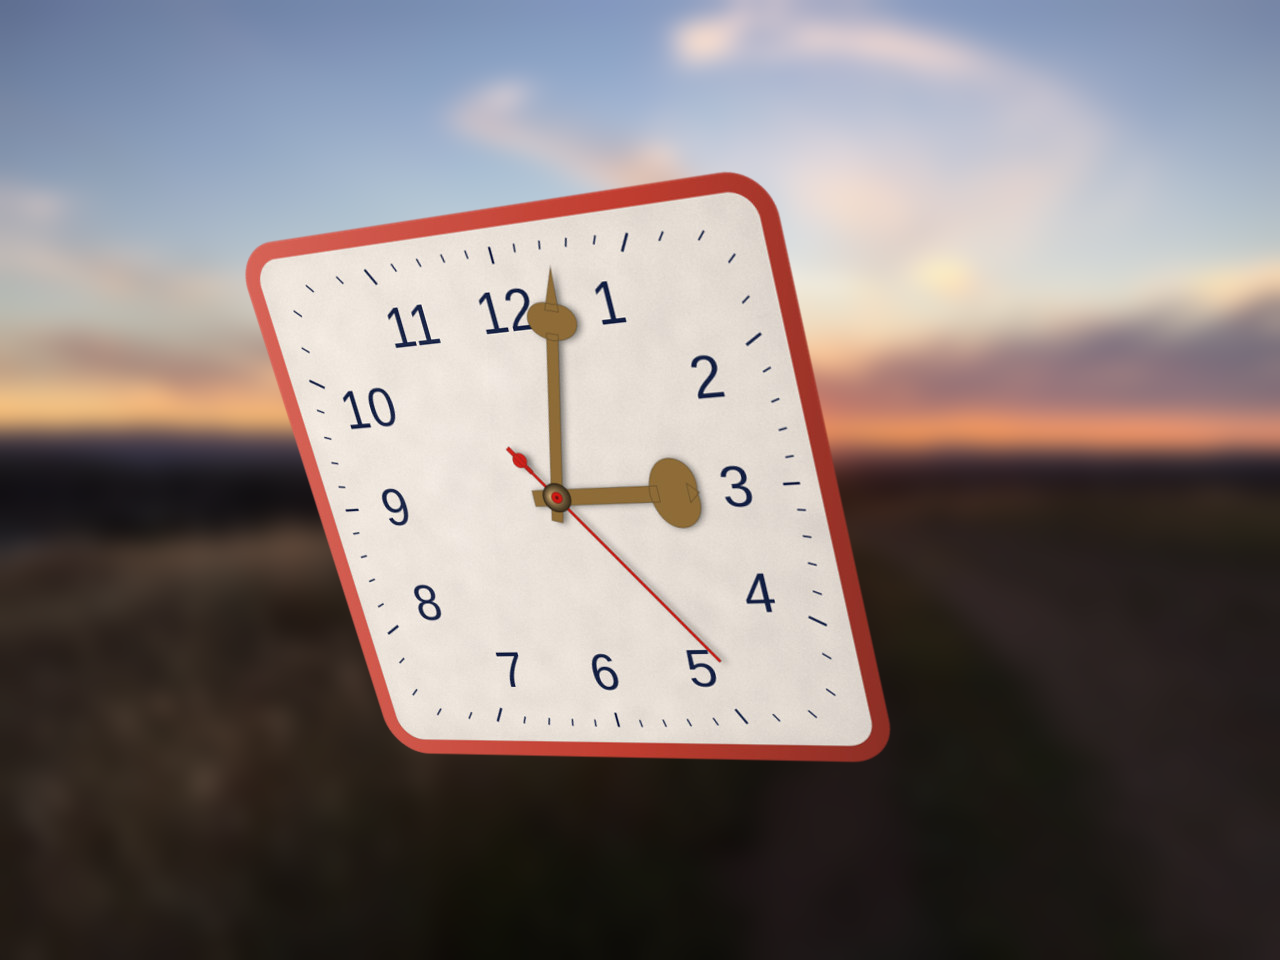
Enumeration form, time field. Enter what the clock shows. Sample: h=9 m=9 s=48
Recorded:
h=3 m=2 s=24
